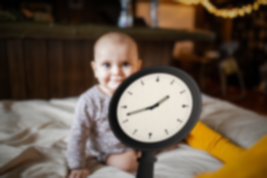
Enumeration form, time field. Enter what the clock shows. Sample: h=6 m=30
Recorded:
h=1 m=42
